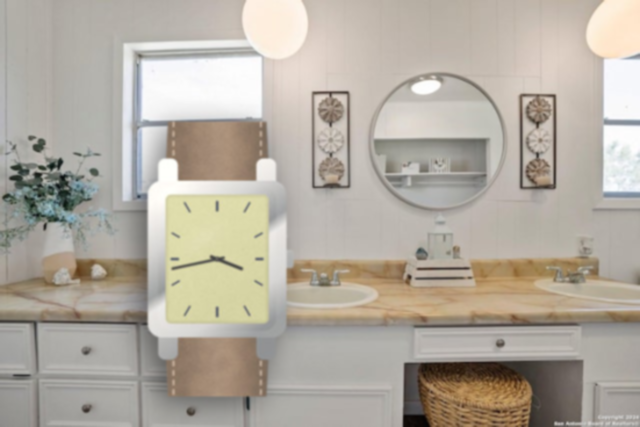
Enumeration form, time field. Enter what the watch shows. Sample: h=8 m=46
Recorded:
h=3 m=43
